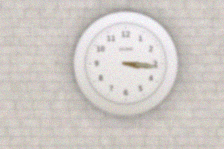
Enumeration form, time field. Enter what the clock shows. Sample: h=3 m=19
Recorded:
h=3 m=16
